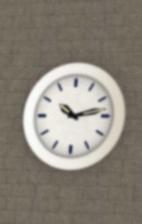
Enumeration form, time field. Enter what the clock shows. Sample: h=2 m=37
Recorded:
h=10 m=13
